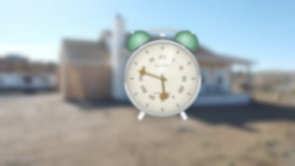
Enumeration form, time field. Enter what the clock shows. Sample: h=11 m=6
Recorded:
h=5 m=48
